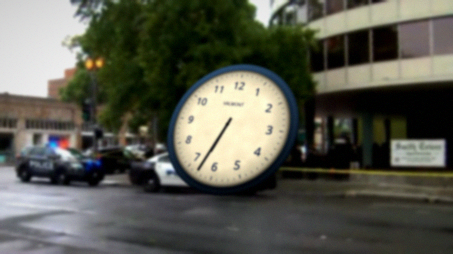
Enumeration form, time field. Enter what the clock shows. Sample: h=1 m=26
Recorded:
h=6 m=33
